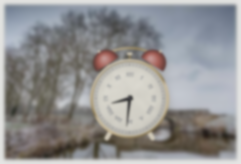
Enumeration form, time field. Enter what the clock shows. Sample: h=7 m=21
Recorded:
h=8 m=31
